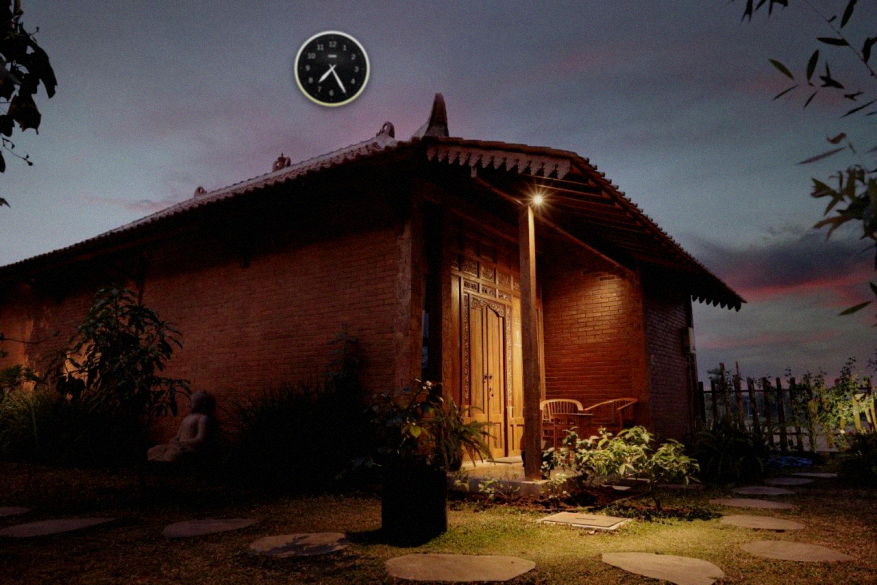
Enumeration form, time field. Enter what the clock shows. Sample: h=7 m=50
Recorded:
h=7 m=25
